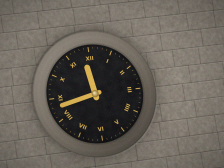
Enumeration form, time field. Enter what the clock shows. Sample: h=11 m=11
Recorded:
h=11 m=43
